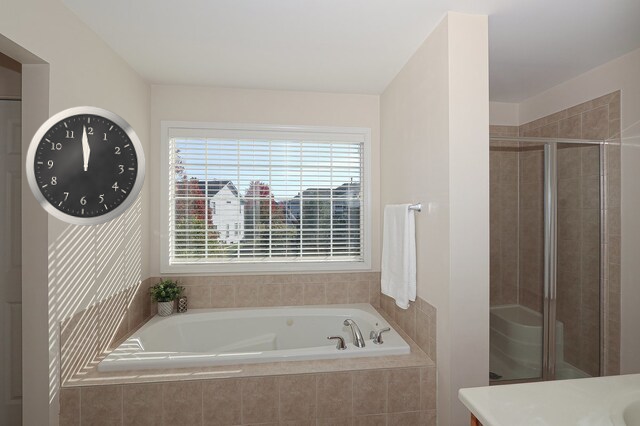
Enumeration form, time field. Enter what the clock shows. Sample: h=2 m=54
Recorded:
h=11 m=59
